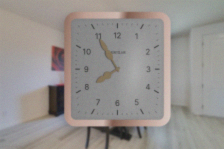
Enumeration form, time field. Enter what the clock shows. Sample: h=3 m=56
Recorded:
h=7 m=55
